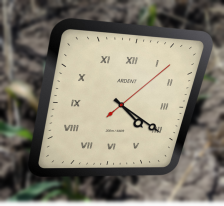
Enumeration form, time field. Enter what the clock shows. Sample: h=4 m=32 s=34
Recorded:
h=4 m=20 s=7
